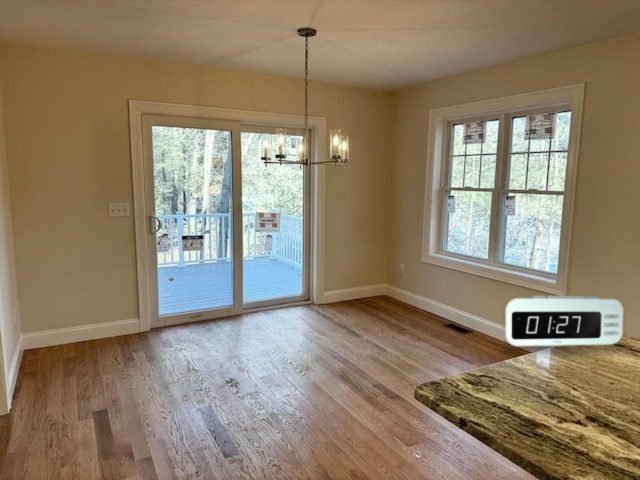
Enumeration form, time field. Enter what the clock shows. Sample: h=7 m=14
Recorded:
h=1 m=27
